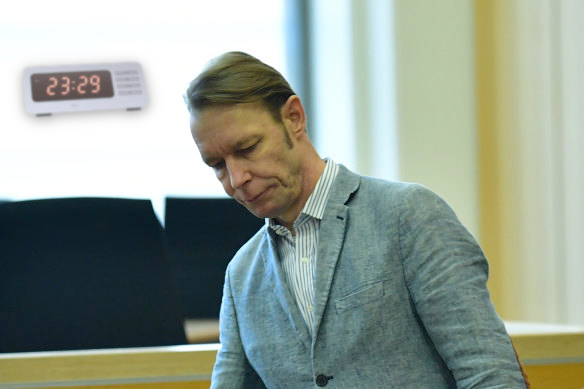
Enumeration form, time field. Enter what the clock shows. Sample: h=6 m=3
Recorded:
h=23 m=29
